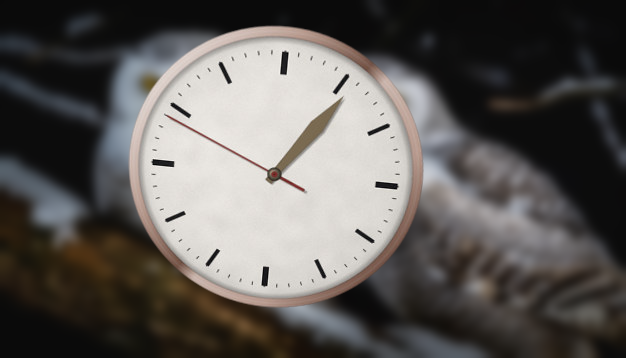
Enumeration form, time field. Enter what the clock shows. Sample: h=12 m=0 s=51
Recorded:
h=1 m=5 s=49
